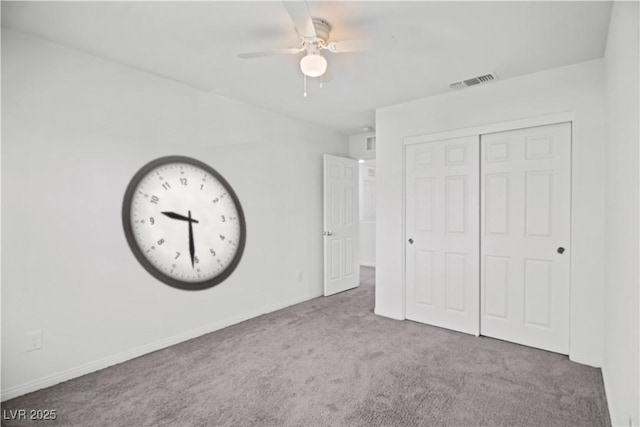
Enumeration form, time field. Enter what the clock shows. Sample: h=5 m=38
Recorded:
h=9 m=31
